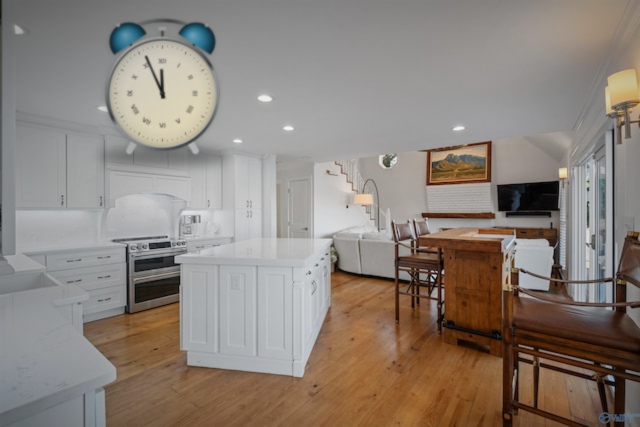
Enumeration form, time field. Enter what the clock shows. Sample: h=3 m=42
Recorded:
h=11 m=56
